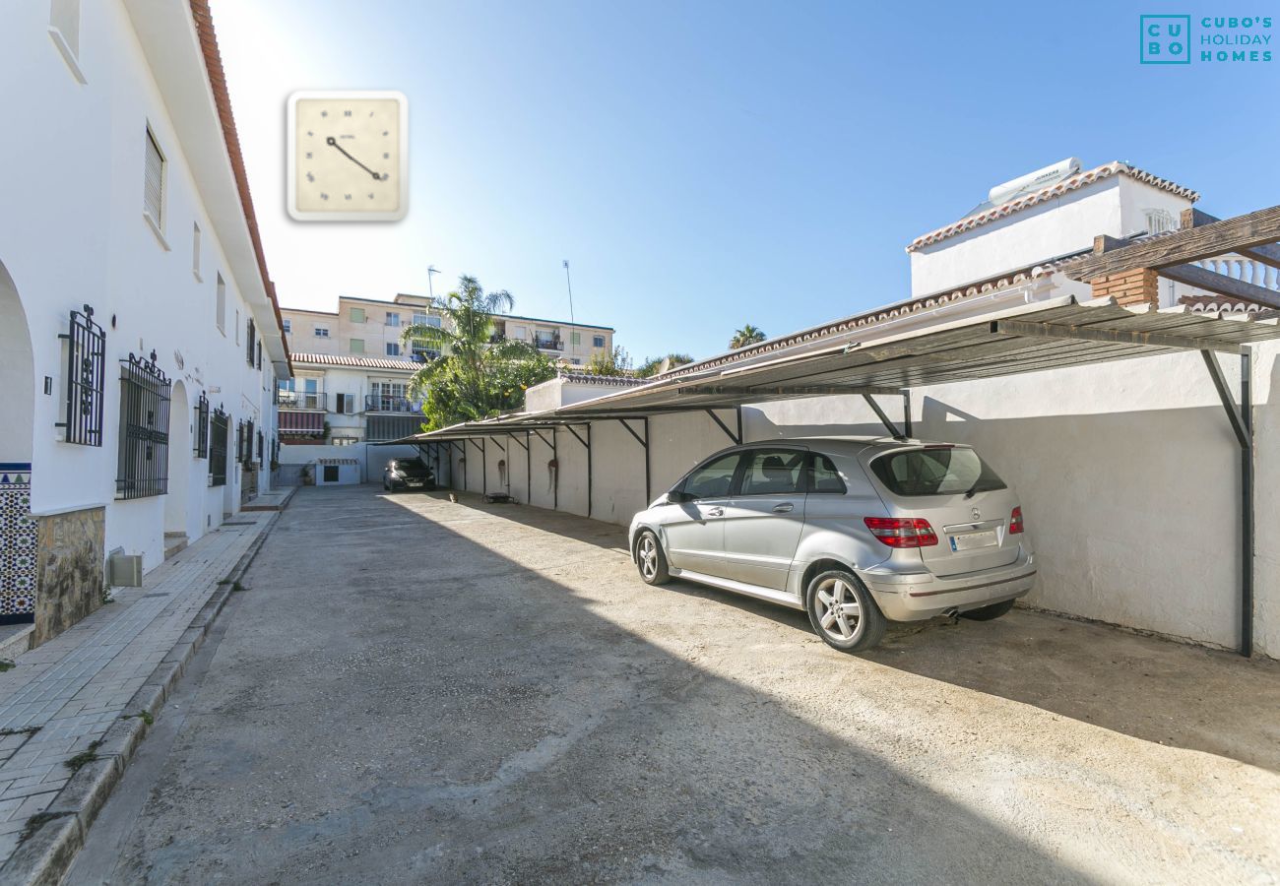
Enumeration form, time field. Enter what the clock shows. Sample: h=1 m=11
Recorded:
h=10 m=21
